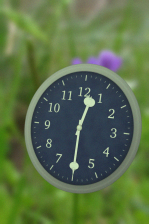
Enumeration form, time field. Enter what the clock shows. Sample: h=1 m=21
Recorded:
h=12 m=30
